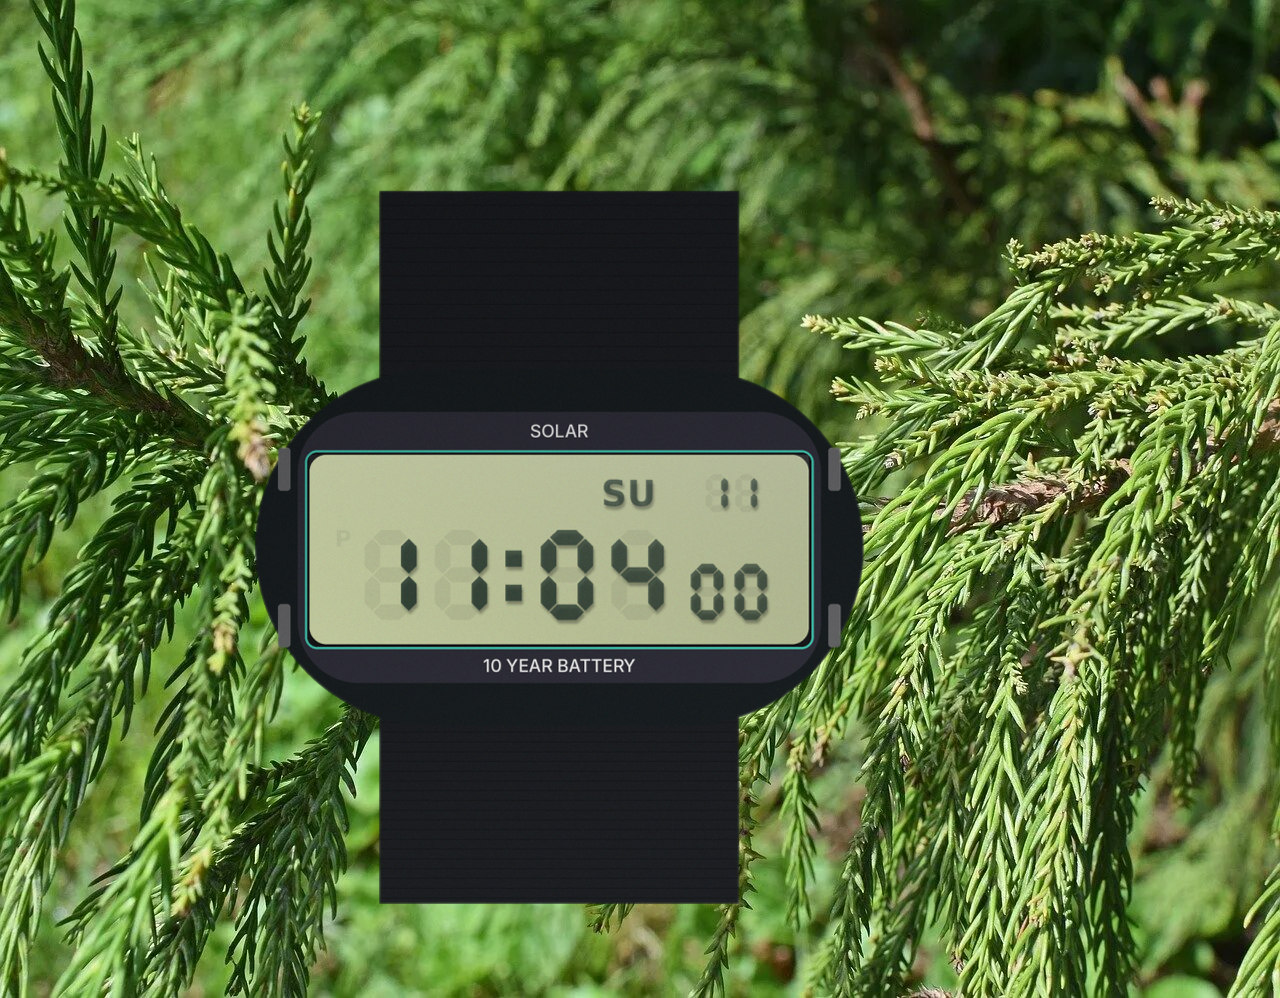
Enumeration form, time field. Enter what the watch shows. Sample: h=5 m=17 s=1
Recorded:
h=11 m=4 s=0
